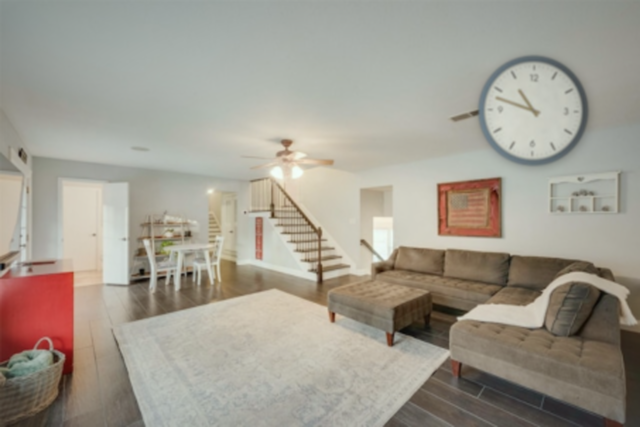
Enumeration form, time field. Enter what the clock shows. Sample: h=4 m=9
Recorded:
h=10 m=48
